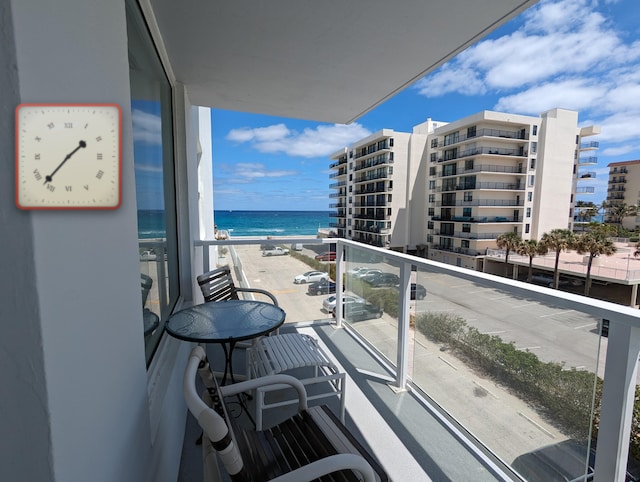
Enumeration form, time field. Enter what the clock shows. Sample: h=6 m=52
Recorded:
h=1 m=37
